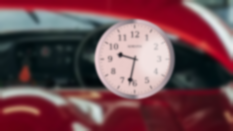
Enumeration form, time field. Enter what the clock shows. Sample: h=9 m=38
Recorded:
h=9 m=32
